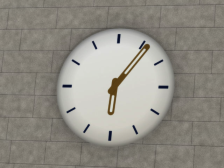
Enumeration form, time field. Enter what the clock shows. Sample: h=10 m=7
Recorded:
h=6 m=6
